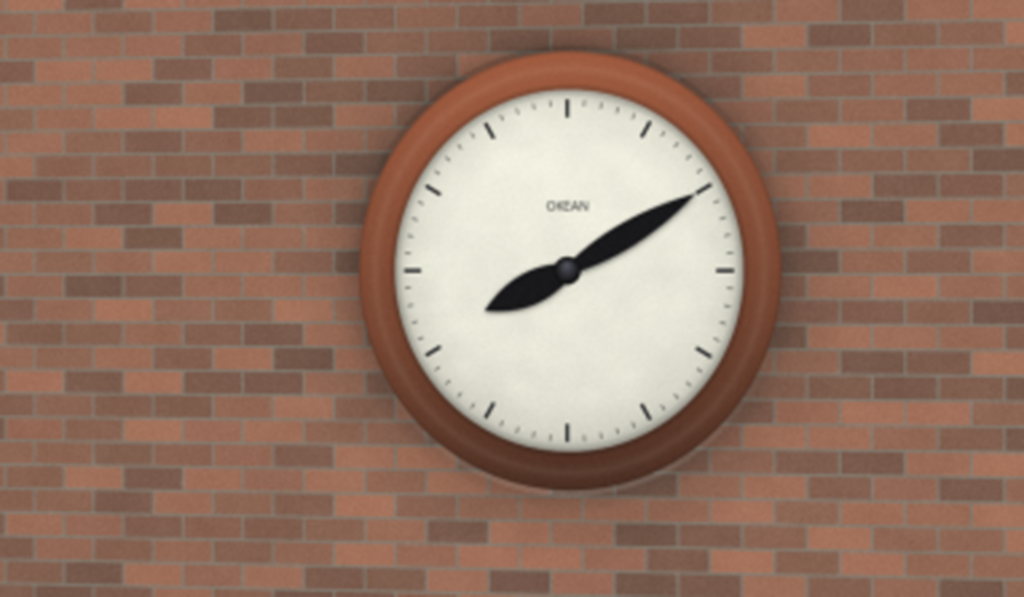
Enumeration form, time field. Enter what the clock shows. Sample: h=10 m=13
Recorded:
h=8 m=10
